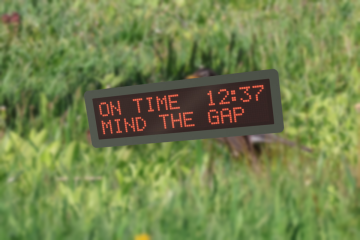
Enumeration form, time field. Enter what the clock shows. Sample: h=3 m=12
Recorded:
h=12 m=37
